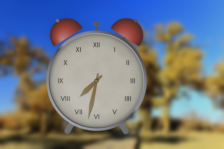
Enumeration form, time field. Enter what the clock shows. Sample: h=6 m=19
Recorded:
h=7 m=32
